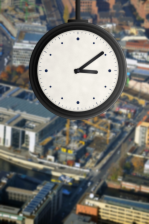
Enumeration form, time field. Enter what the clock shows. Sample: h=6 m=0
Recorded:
h=3 m=9
